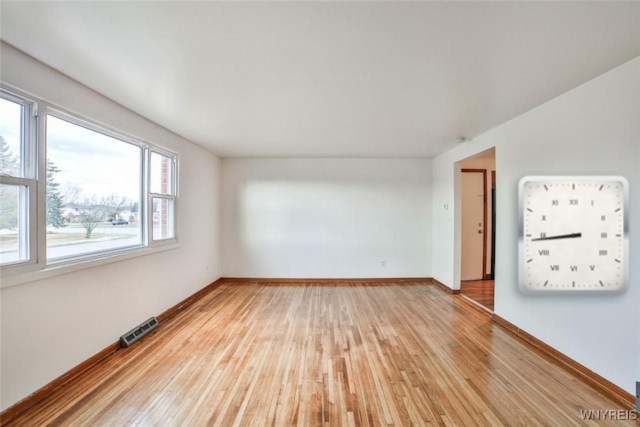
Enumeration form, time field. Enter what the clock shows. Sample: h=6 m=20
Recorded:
h=8 m=44
